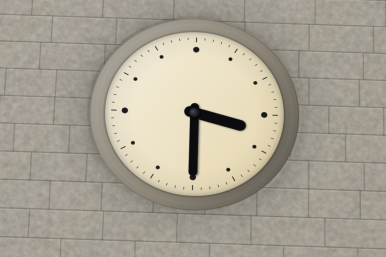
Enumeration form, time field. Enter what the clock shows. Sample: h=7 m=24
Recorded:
h=3 m=30
